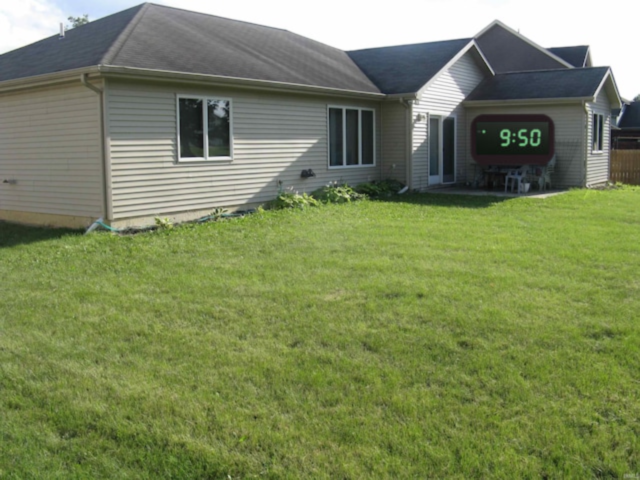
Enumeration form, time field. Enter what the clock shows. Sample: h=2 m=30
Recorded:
h=9 m=50
